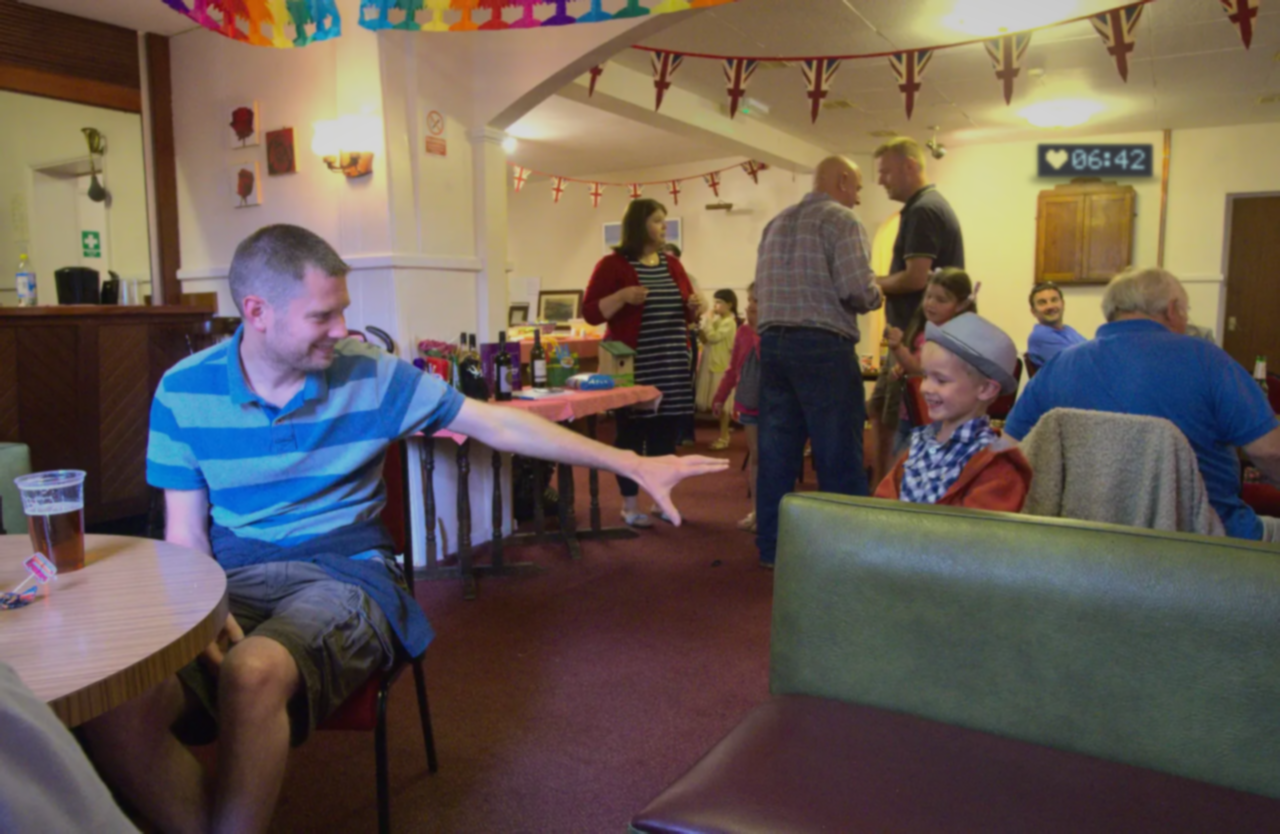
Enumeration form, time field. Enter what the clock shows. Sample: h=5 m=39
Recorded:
h=6 m=42
